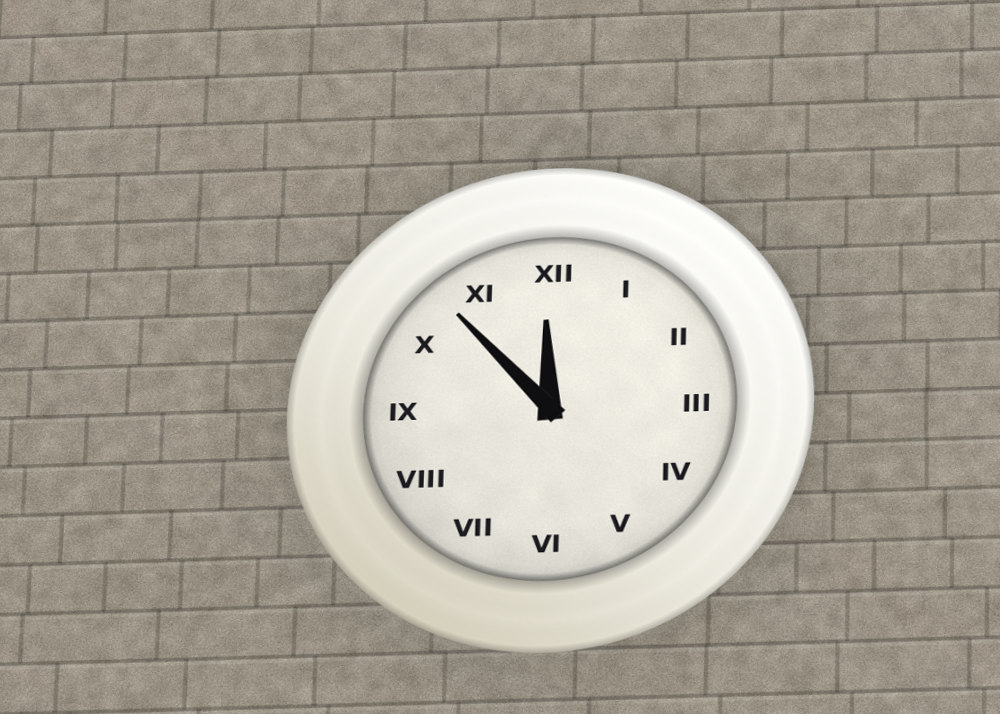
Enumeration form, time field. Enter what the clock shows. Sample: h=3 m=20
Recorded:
h=11 m=53
